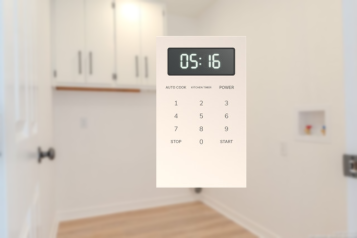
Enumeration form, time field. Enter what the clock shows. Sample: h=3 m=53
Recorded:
h=5 m=16
